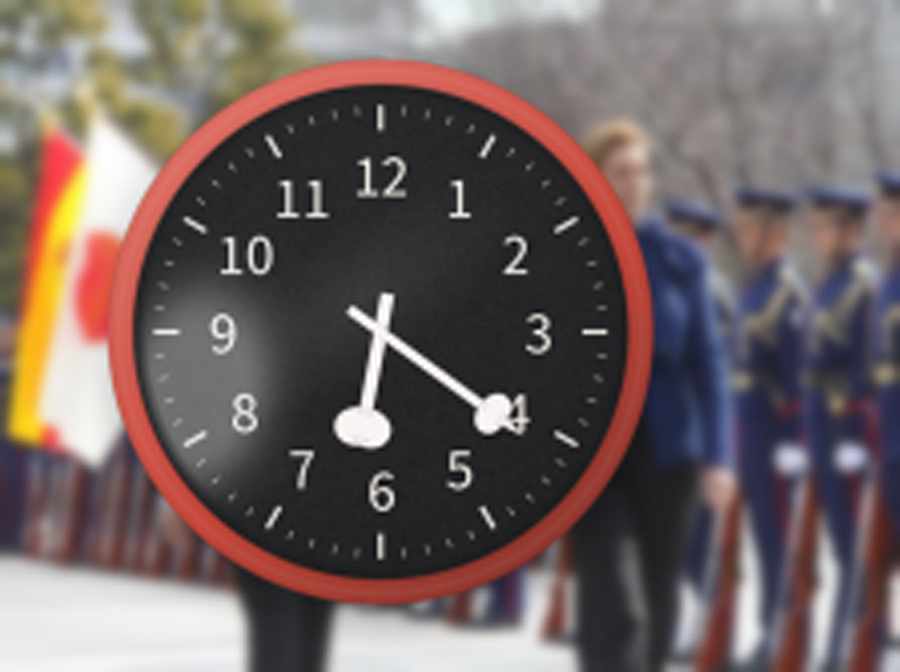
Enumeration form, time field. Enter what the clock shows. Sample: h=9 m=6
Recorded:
h=6 m=21
